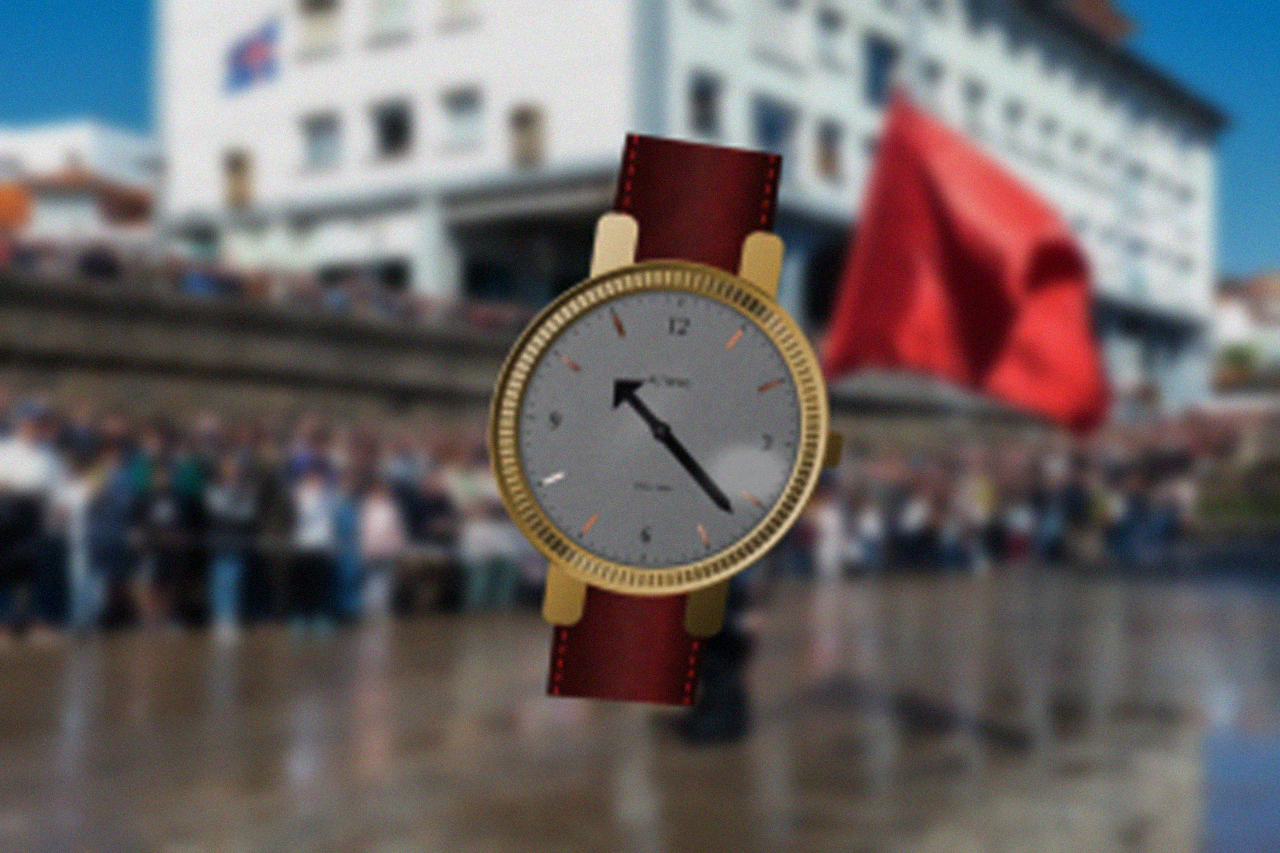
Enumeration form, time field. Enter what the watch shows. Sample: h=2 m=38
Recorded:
h=10 m=22
